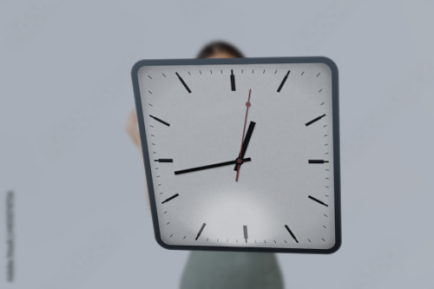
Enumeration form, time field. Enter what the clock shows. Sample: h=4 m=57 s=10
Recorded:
h=12 m=43 s=2
